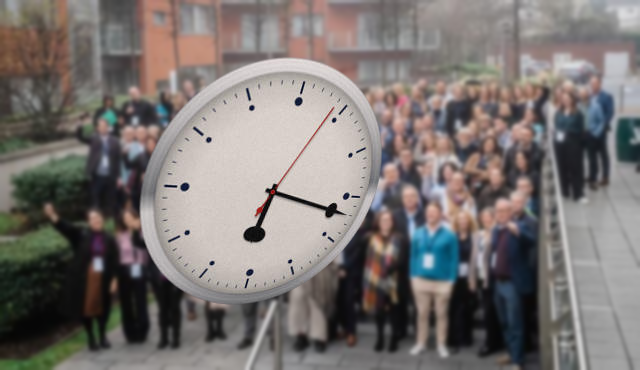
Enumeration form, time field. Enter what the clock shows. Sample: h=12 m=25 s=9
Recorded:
h=6 m=17 s=4
